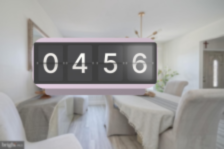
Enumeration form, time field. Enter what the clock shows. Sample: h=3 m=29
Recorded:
h=4 m=56
